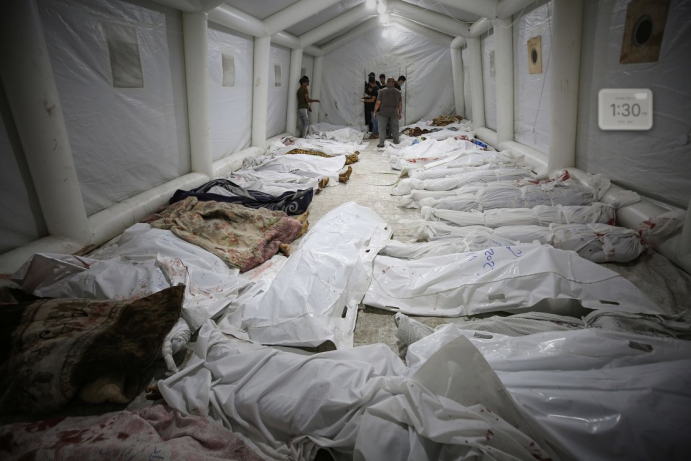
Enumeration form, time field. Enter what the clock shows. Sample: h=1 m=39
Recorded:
h=1 m=30
